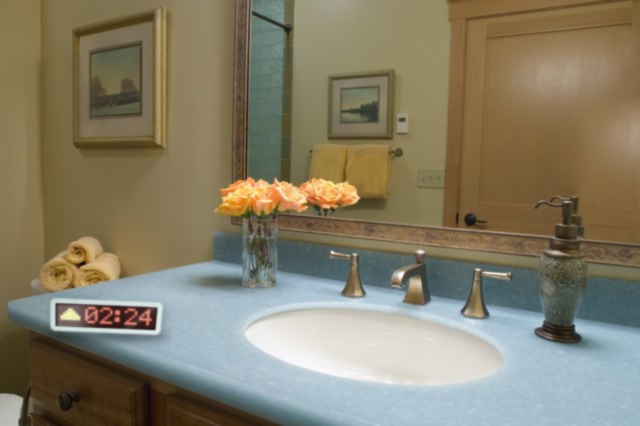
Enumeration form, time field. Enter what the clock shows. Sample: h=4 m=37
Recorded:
h=2 m=24
